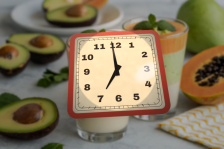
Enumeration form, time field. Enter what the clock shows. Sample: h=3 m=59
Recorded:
h=6 m=59
